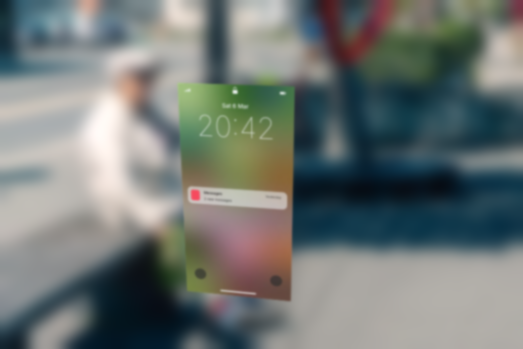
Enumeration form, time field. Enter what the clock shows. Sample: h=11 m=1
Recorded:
h=20 m=42
